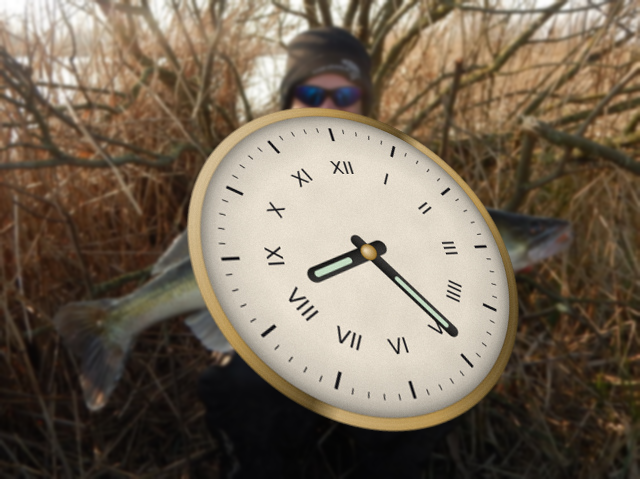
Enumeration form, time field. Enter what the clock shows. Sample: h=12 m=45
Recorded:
h=8 m=24
